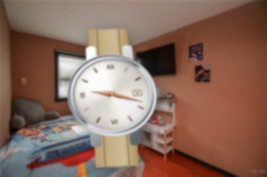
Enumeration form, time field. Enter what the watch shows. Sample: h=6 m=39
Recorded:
h=9 m=18
